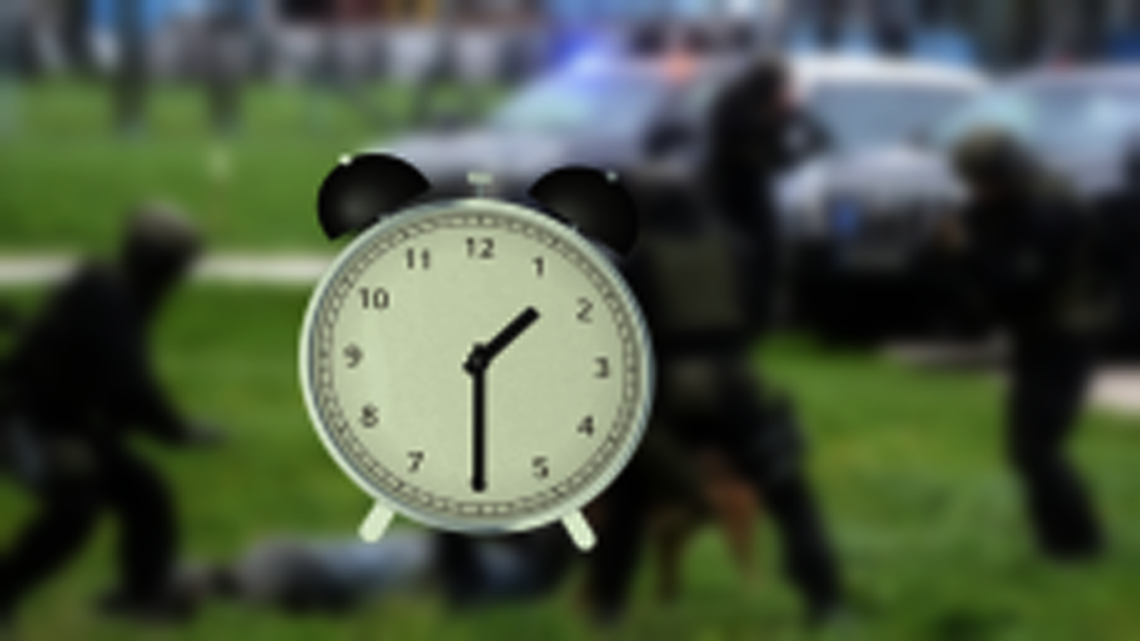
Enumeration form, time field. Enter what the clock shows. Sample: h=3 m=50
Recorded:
h=1 m=30
